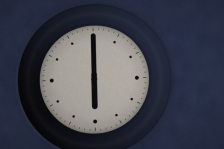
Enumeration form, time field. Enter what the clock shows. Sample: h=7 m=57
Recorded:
h=6 m=0
